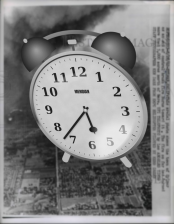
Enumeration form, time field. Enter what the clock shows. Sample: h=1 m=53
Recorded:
h=5 m=37
